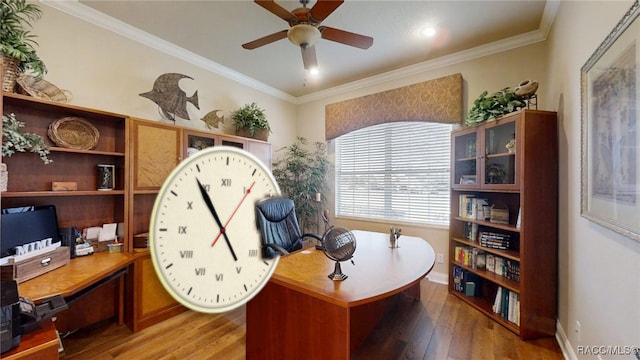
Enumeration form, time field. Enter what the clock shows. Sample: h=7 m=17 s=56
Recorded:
h=4 m=54 s=6
